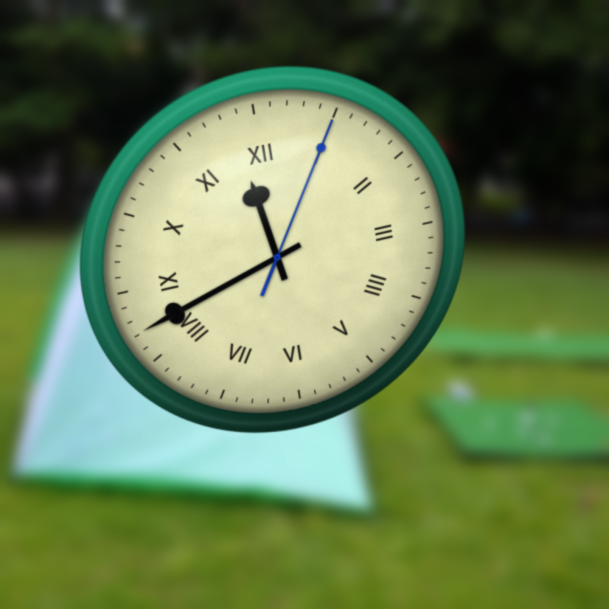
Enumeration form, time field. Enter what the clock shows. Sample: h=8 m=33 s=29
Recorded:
h=11 m=42 s=5
